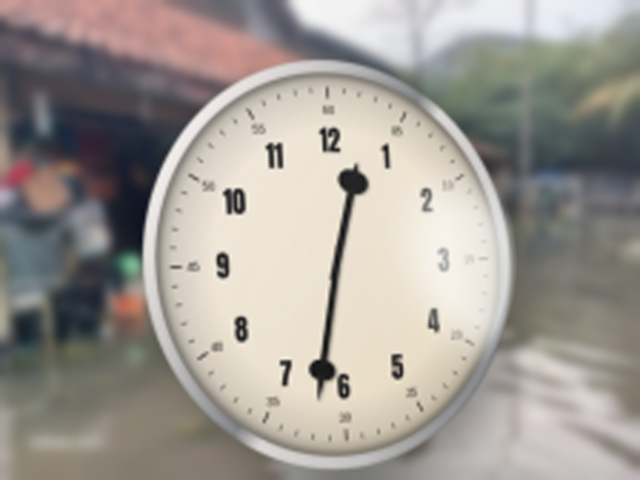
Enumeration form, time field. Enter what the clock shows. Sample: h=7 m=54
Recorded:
h=12 m=32
